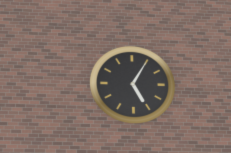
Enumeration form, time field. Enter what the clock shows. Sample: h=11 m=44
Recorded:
h=5 m=5
